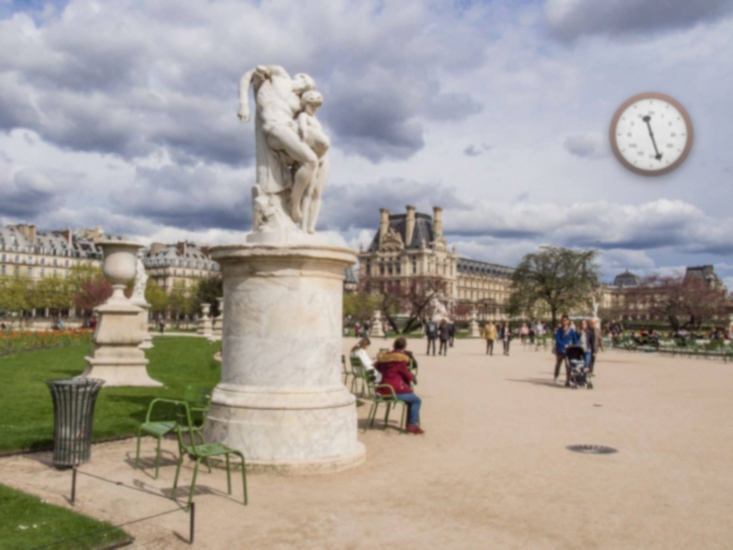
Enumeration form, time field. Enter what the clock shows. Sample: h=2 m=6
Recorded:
h=11 m=27
